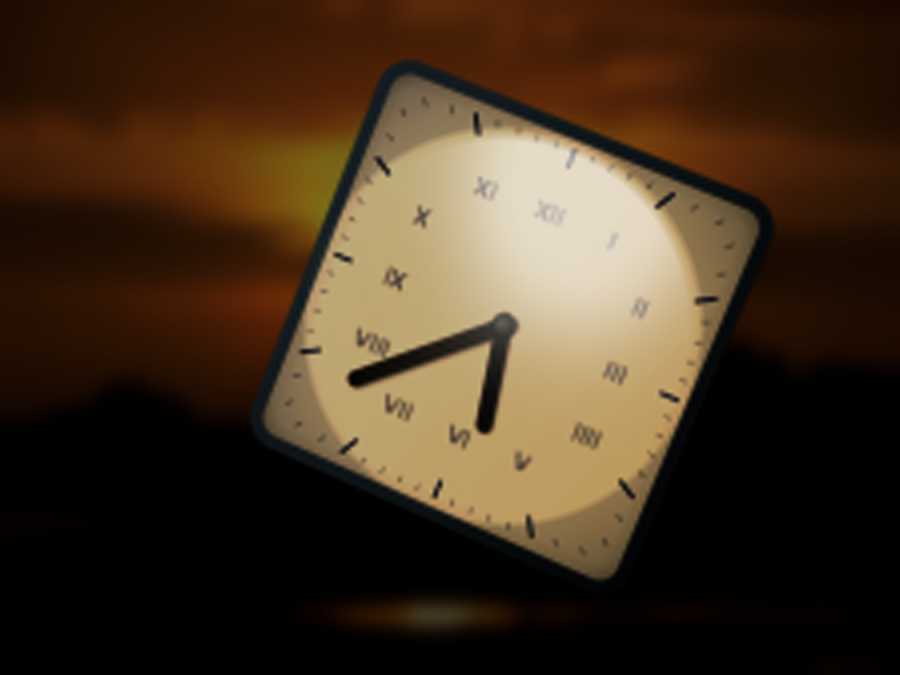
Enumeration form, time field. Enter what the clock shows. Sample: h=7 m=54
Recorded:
h=5 m=38
